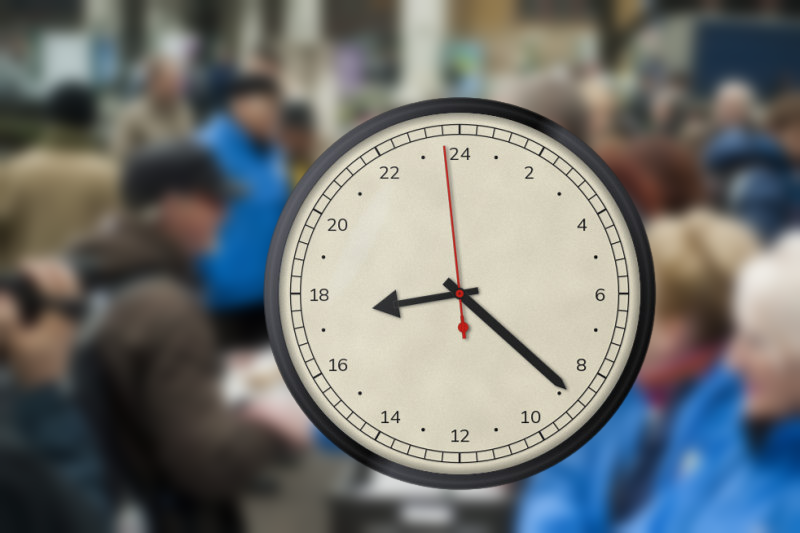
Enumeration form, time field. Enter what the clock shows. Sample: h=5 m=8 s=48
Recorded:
h=17 m=21 s=59
